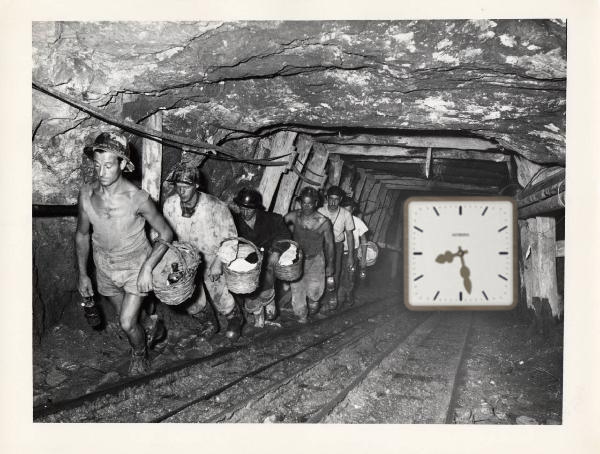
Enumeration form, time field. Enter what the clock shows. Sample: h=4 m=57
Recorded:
h=8 m=28
